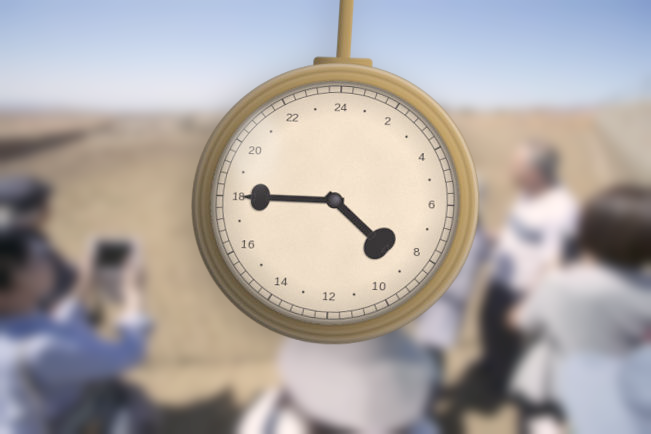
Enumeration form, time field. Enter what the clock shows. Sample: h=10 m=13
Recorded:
h=8 m=45
